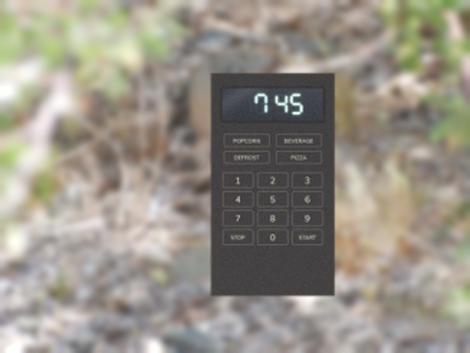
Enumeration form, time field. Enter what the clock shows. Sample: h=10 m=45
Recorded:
h=7 m=45
